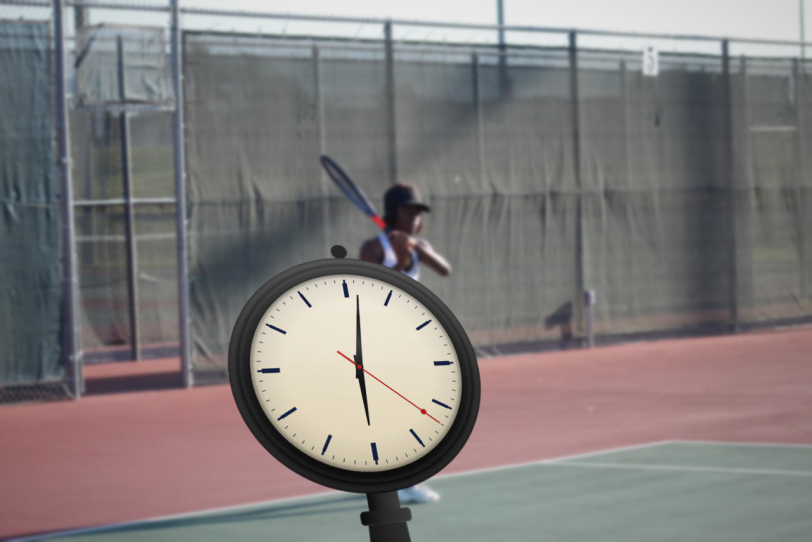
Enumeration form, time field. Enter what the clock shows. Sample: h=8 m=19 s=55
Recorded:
h=6 m=1 s=22
